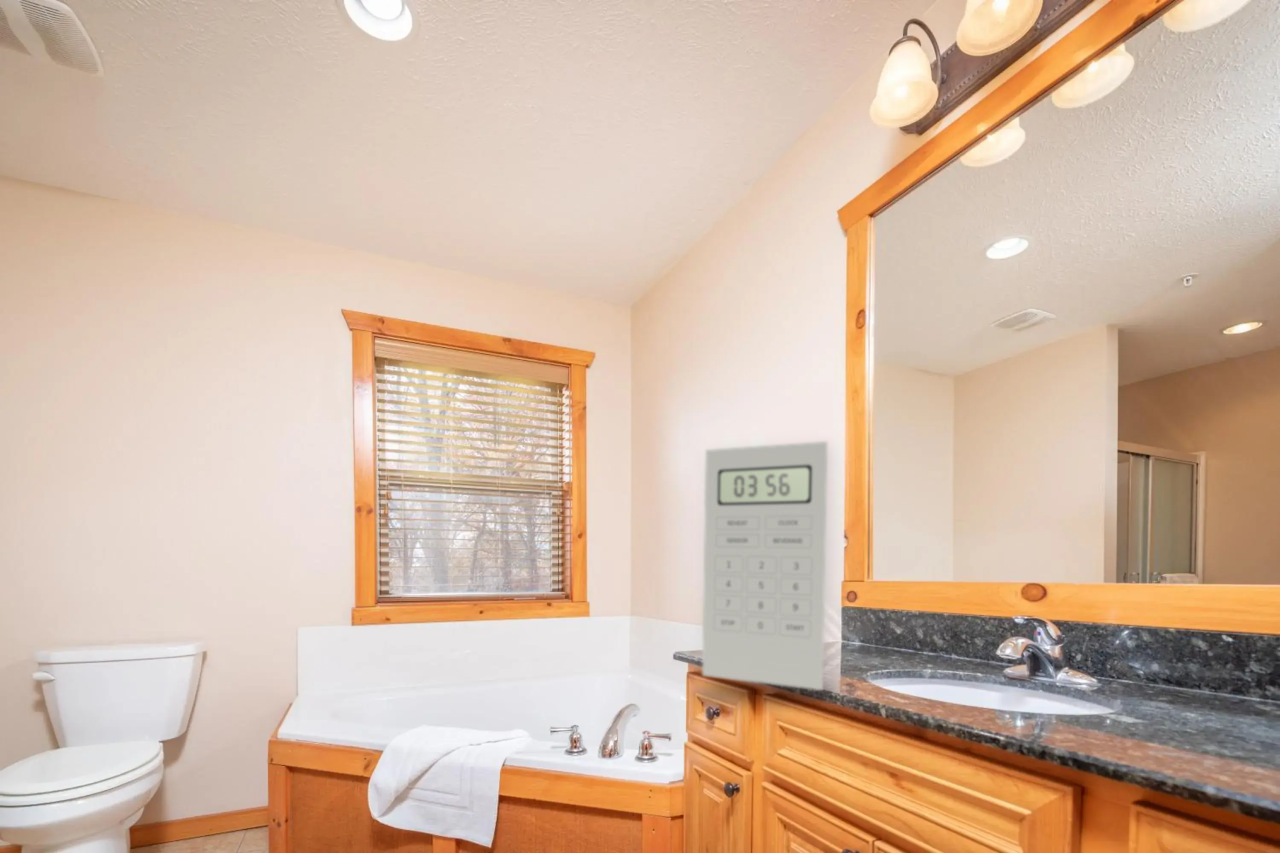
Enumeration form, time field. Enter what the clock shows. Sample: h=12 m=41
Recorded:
h=3 m=56
